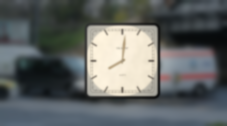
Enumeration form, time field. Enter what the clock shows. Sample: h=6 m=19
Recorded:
h=8 m=1
